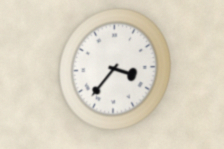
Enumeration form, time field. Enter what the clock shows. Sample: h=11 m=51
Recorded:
h=3 m=37
